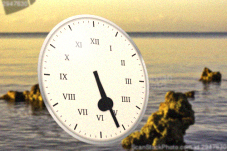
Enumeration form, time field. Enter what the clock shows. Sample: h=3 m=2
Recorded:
h=5 m=26
